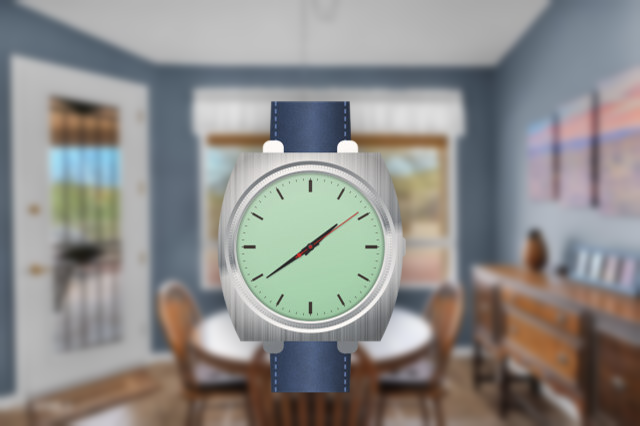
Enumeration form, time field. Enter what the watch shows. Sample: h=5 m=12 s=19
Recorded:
h=1 m=39 s=9
